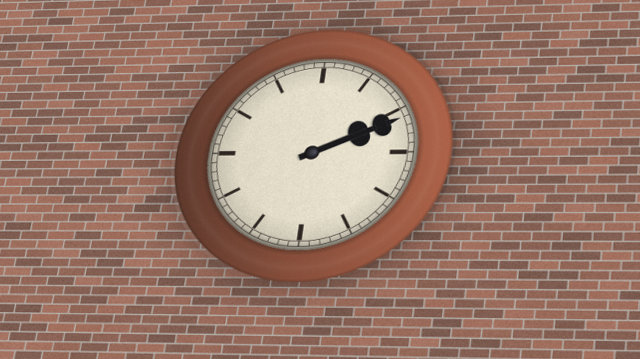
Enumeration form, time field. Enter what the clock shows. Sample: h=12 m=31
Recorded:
h=2 m=11
